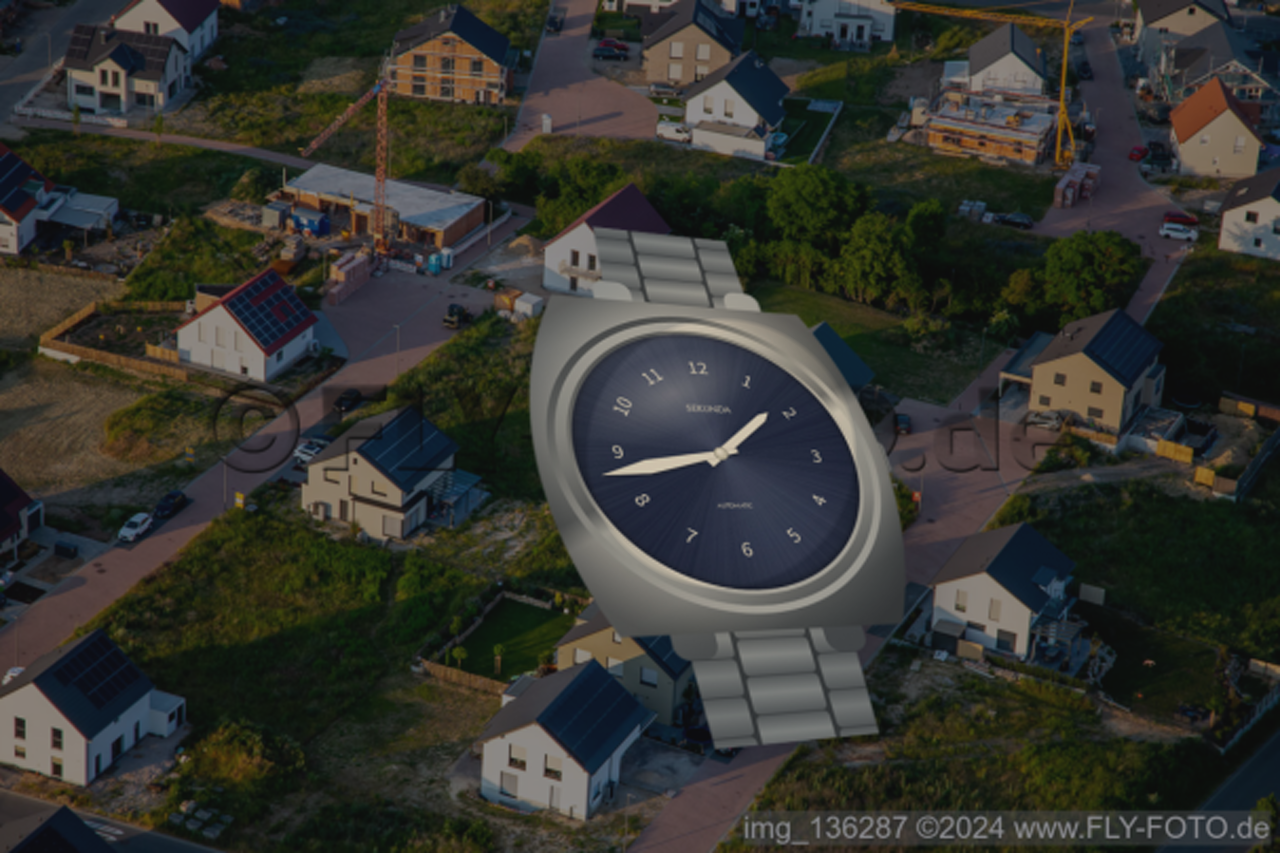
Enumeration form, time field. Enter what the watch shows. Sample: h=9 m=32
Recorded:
h=1 m=43
